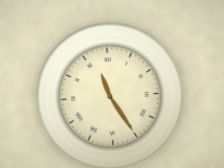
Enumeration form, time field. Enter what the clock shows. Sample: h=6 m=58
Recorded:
h=11 m=25
